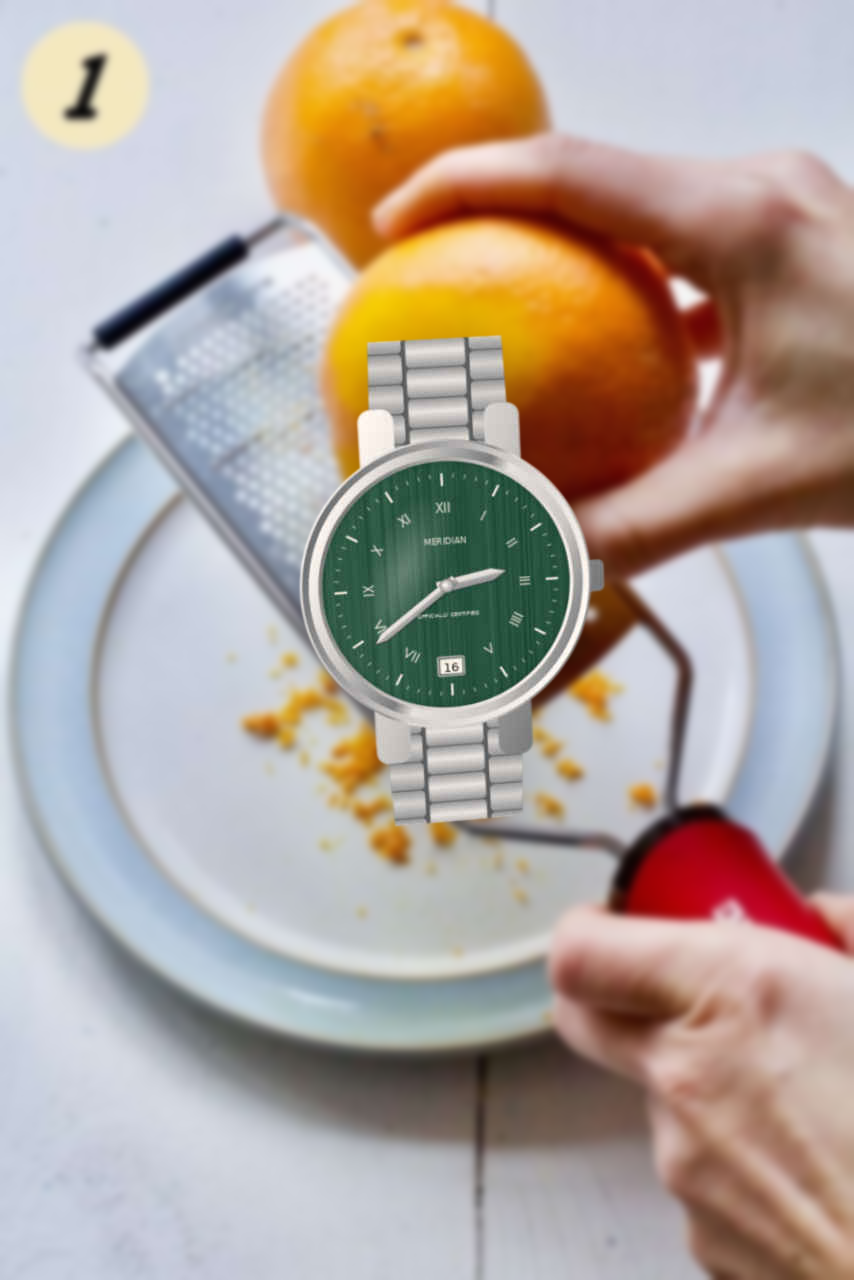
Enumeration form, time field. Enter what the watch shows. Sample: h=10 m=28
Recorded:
h=2 m=39
